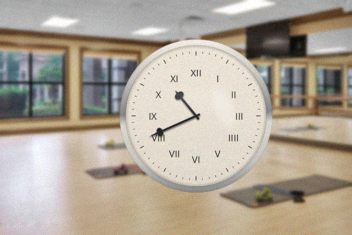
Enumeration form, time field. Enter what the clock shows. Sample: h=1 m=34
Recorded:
h=10 m=41
